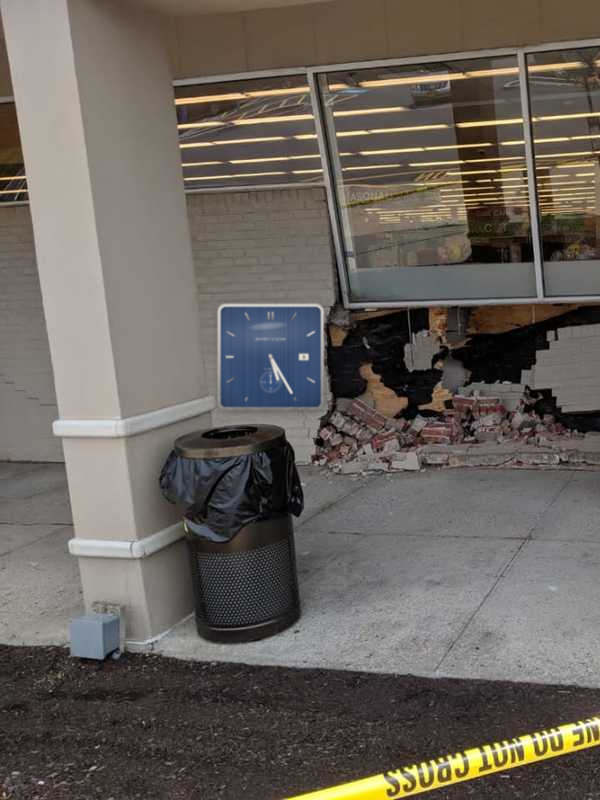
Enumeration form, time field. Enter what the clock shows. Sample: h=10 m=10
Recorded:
h=5 m=25
